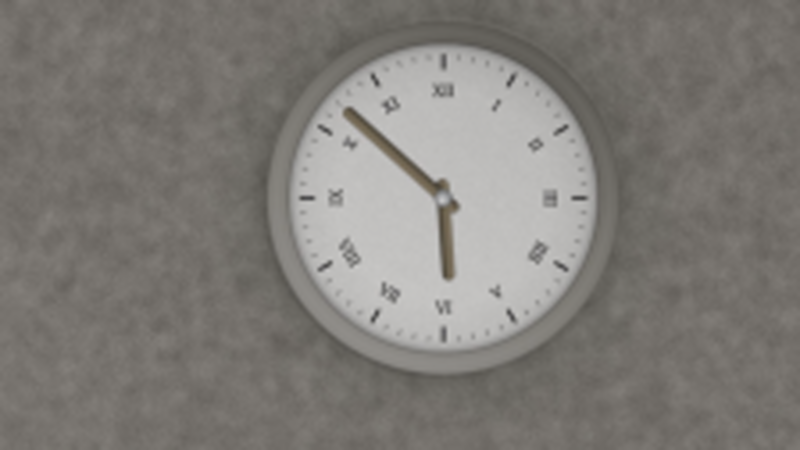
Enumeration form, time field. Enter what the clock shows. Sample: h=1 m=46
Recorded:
h=5 m=52
